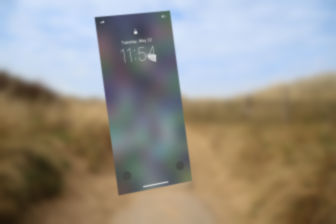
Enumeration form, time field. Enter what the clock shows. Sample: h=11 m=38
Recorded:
h=11 m=54
